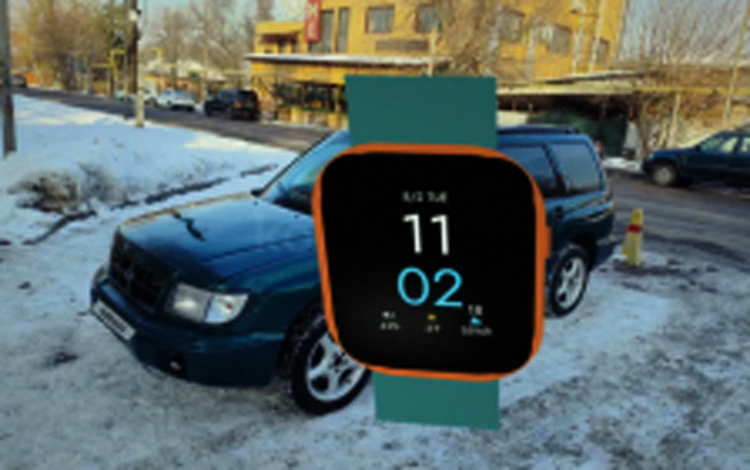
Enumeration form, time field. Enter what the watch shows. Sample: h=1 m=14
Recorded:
h=11 m=2
